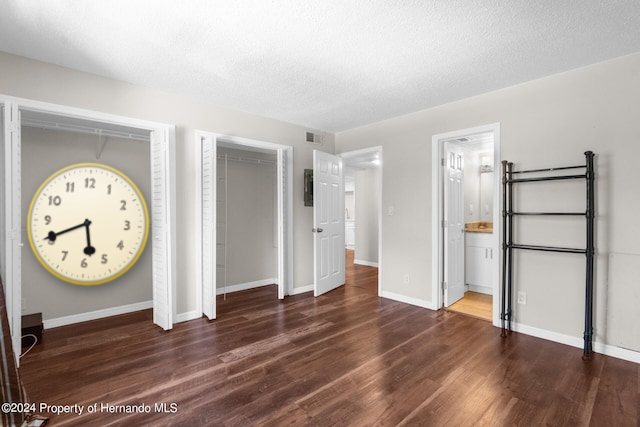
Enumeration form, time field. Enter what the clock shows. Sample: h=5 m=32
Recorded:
h=5 m=41
